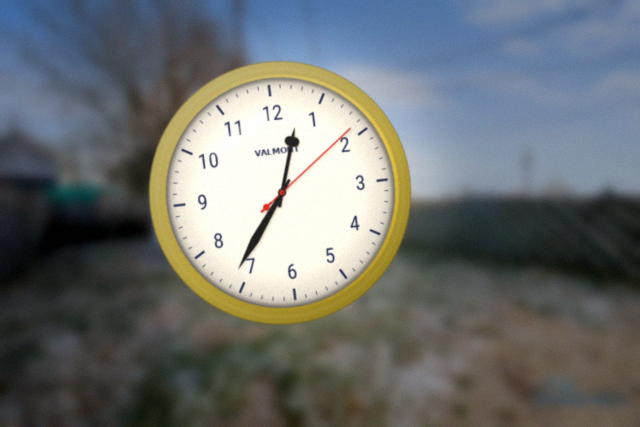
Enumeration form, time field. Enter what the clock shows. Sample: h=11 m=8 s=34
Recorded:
h=12 m=36 s=9
